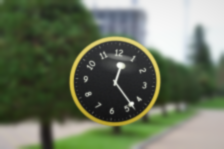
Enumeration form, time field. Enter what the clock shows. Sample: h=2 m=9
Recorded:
h=12 m=23
